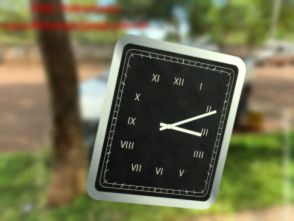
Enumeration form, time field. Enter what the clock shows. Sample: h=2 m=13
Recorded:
h=3 m=11
